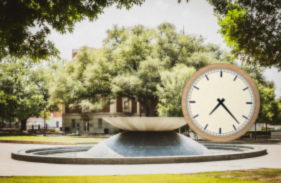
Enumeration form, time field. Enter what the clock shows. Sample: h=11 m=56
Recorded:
h=7 m=23
